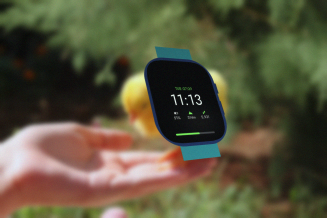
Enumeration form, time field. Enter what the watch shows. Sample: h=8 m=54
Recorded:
h=11 m=13
